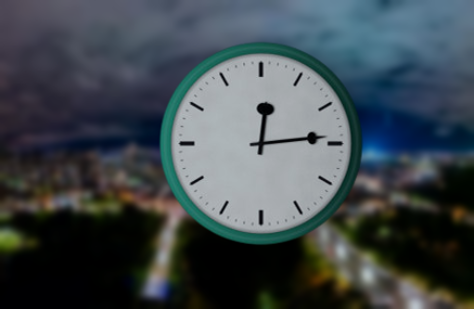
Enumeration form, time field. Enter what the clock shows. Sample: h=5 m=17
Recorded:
h=12 m=14
